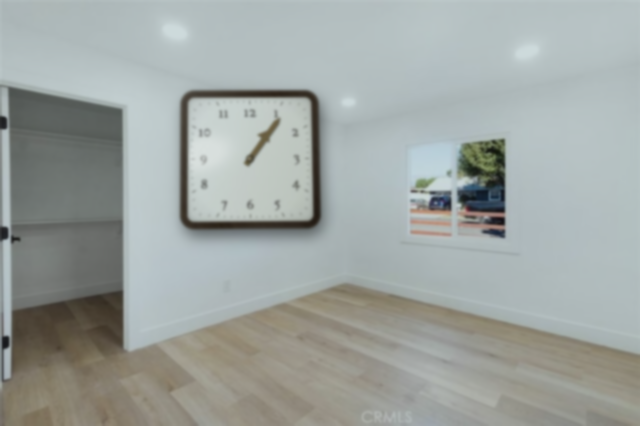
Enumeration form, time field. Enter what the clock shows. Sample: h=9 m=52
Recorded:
h=1 m=6
